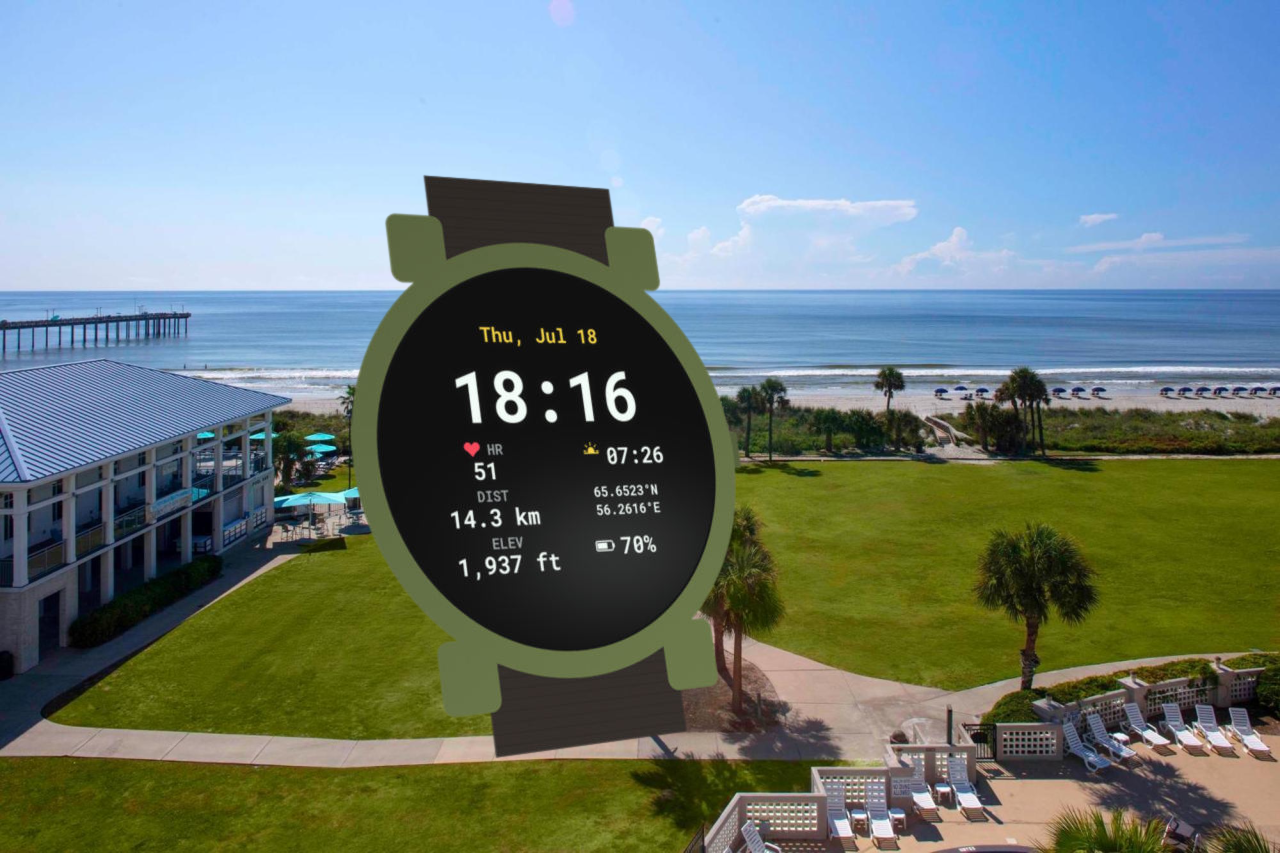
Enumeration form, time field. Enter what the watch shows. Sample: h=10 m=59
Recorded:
h=18 m=16
